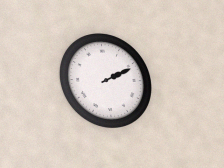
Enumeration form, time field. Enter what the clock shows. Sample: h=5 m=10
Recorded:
h=2 m=11
